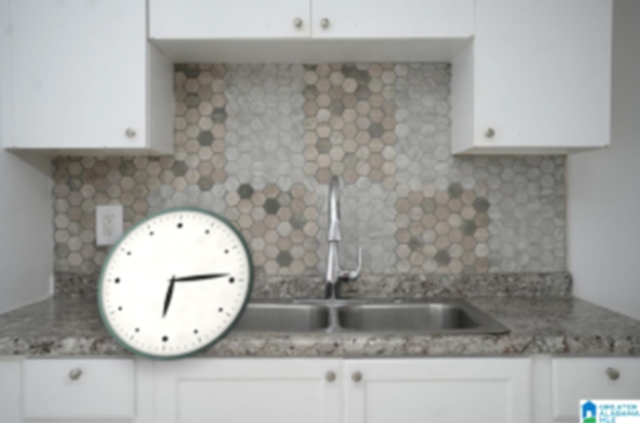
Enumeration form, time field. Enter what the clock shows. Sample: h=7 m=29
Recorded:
h=6 m=14
